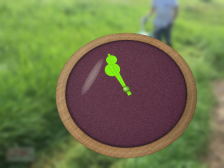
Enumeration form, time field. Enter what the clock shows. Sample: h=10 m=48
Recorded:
h=10 m=56
